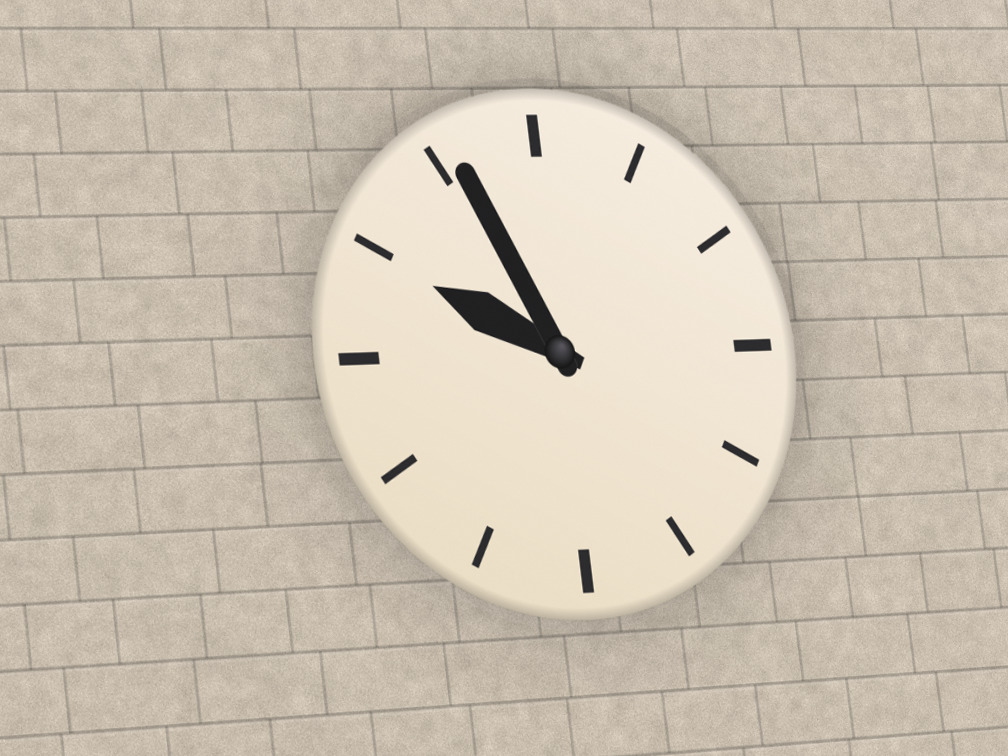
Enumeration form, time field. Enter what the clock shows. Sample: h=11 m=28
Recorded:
h=9 m=56
